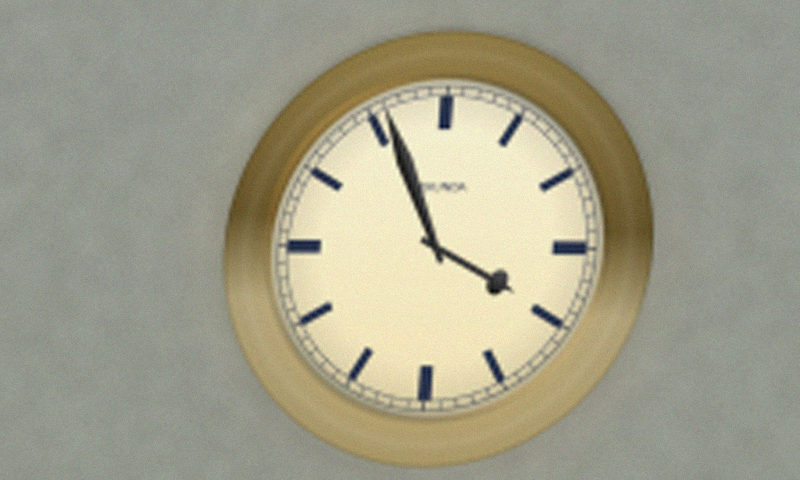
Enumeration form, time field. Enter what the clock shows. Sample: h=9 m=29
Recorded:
h=3 m=56
